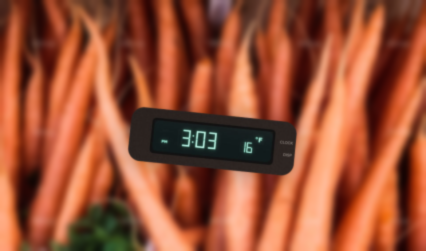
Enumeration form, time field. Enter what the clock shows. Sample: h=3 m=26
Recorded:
h=3 m=3
